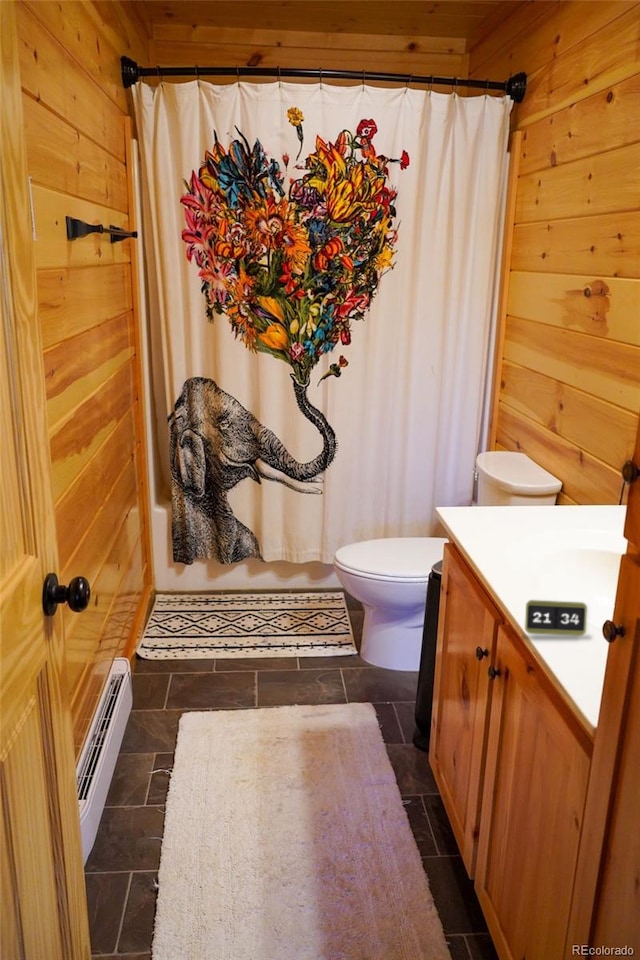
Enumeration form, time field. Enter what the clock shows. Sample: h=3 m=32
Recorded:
h=21 m=34
